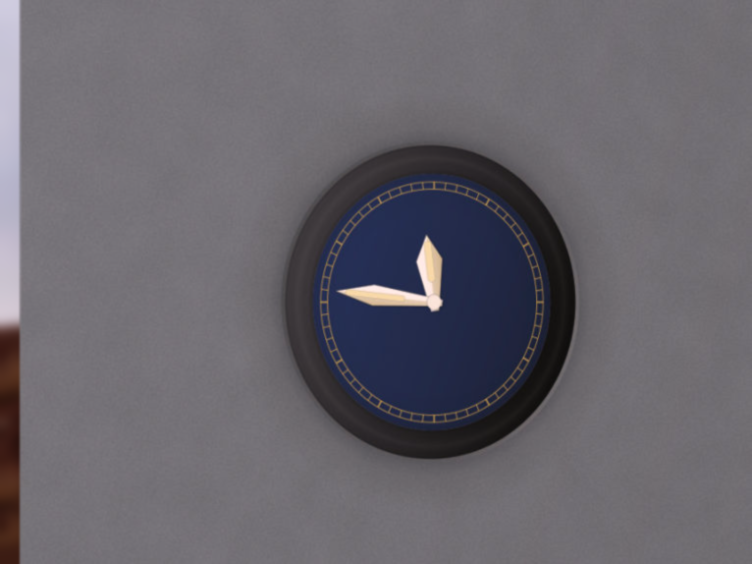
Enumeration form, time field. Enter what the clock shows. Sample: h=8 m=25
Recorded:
h=11 m=46
